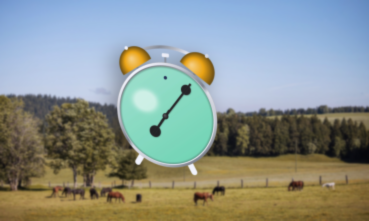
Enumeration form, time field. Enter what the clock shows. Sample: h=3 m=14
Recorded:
h=7 m=6
